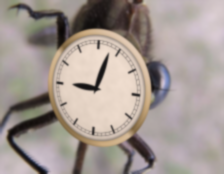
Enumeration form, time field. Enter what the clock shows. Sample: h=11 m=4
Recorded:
h=9 m=3
